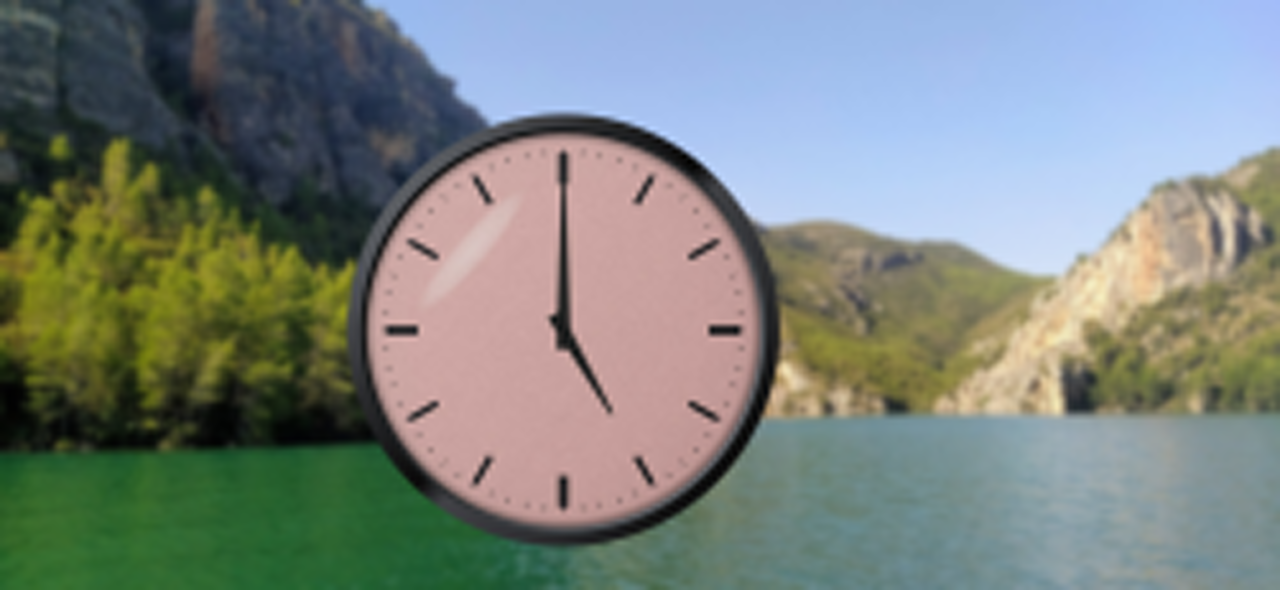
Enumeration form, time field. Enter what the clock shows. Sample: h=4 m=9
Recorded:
h=5 m=0
